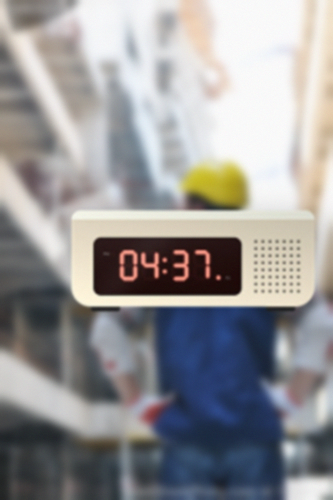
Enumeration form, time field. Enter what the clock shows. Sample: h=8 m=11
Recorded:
h=4 m=37
